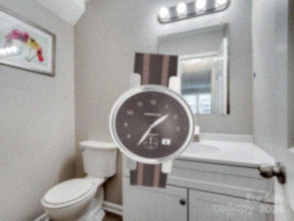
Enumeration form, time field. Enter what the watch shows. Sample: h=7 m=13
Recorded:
h=1 m=35
